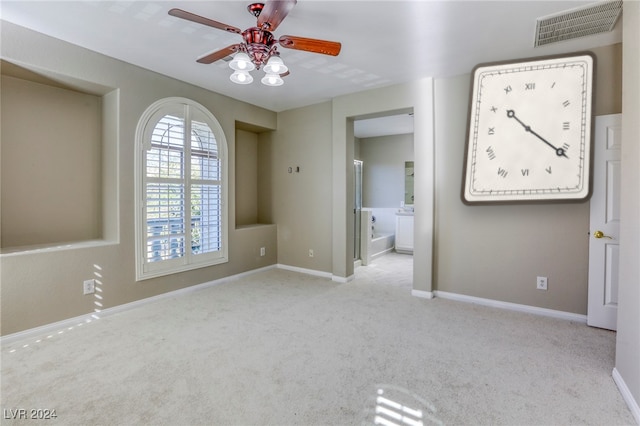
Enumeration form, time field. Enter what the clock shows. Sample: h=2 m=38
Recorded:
h=10 m=21
